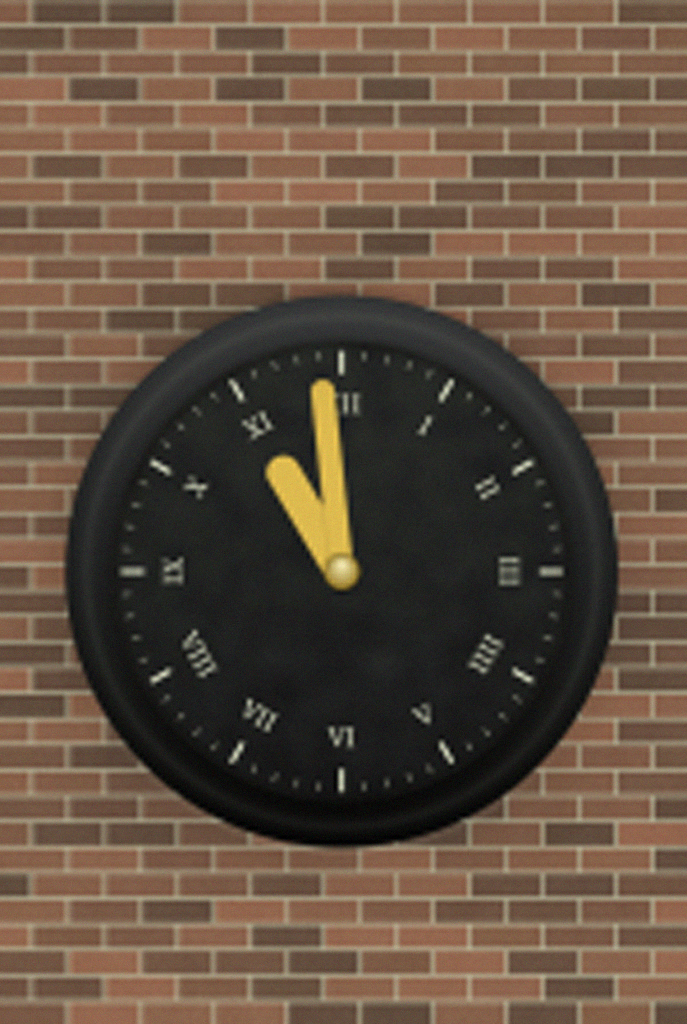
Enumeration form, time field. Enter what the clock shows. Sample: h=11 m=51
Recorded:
h=10 m=59
